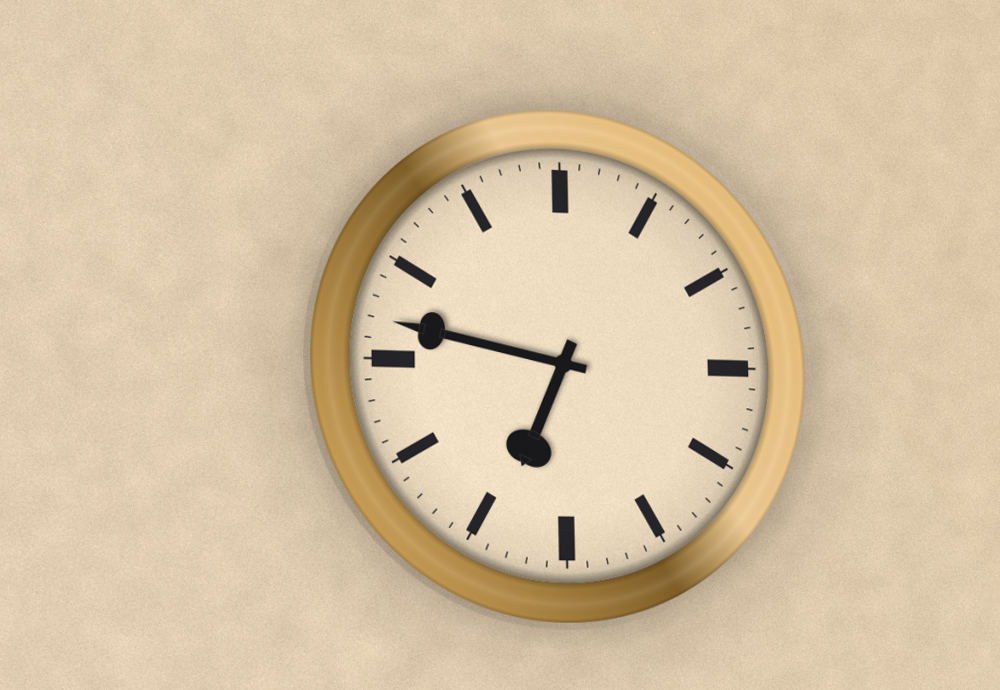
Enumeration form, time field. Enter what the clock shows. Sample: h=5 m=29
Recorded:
h=6 m=47
